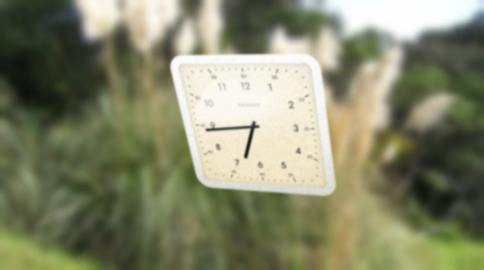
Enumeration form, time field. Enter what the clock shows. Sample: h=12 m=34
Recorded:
h=6 m=44
